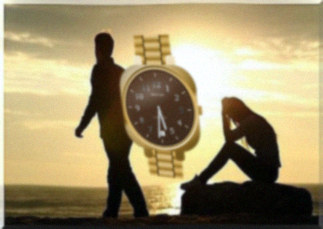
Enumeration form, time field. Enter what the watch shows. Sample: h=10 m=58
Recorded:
h=5 m=31
